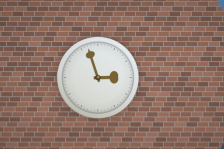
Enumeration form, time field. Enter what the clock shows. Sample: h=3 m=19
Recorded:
h=2 m=57
